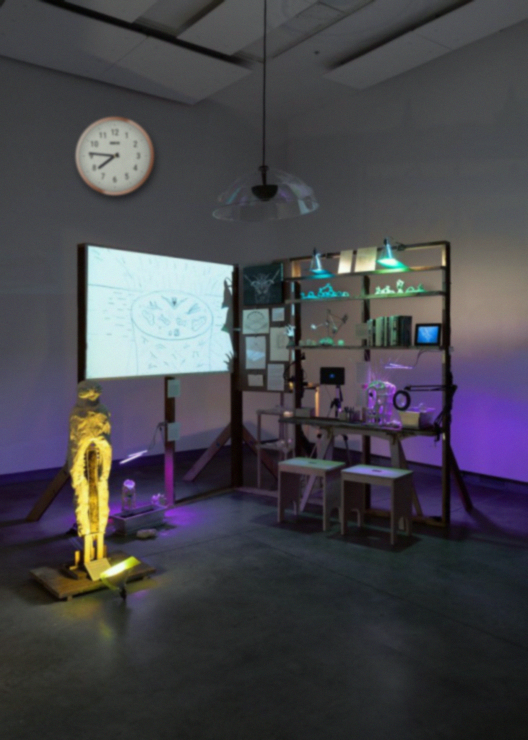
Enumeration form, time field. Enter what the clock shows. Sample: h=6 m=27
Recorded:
h=7 m=46
